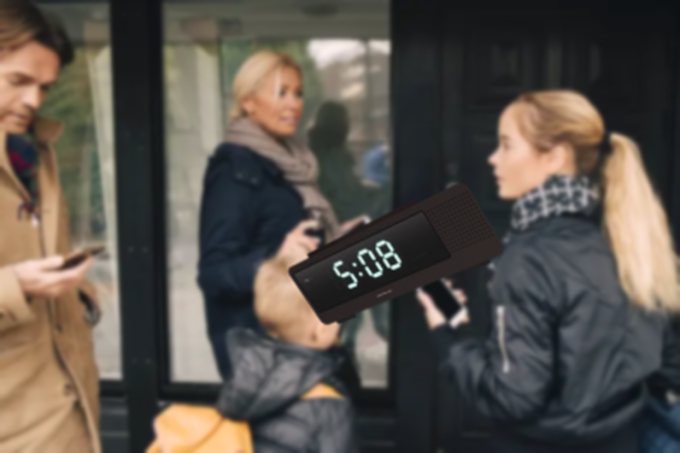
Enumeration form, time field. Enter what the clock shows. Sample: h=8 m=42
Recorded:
h=5 m=8
